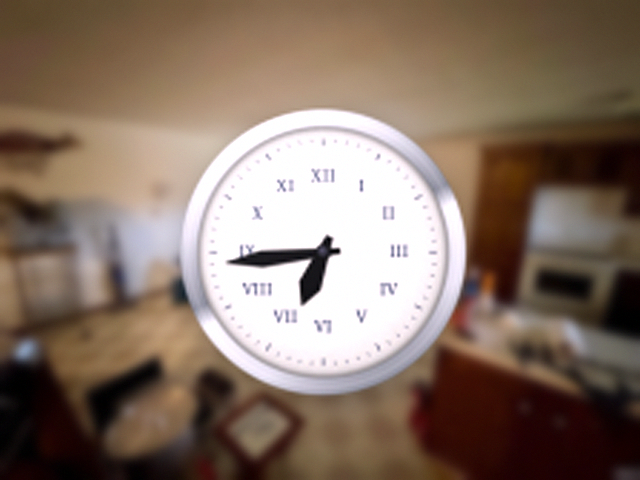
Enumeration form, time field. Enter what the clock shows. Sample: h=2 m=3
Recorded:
h=6 m=44
